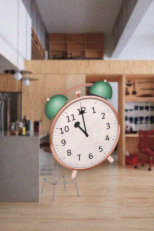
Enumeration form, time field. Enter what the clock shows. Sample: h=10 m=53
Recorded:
h=11 m=0
